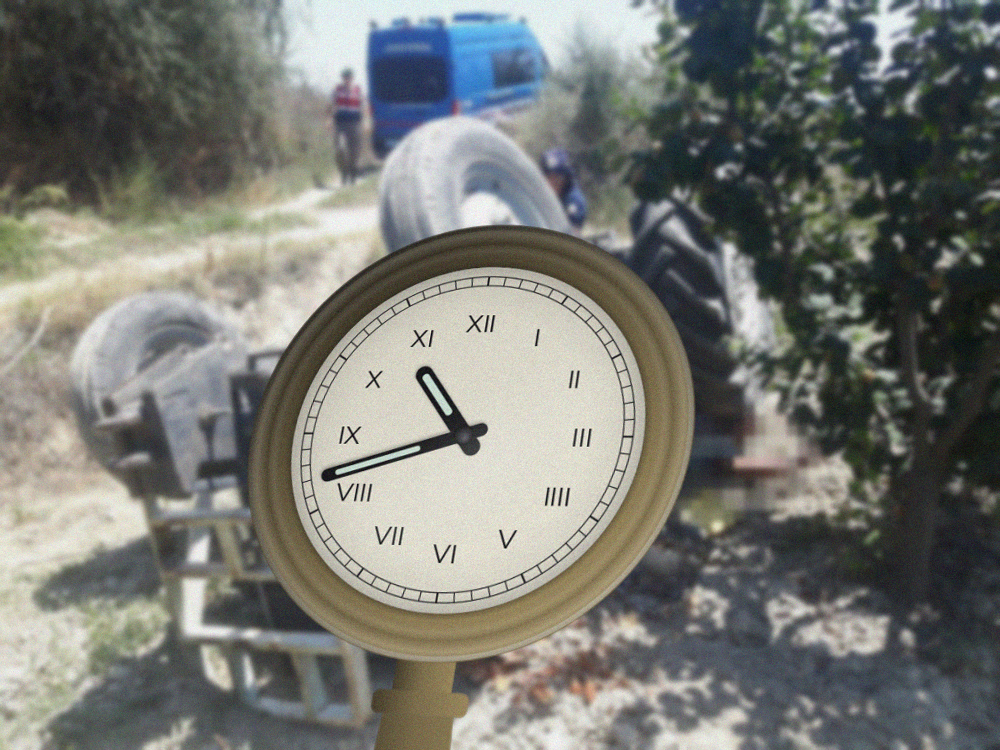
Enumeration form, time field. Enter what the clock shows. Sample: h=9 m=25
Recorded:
h=10 m=42
